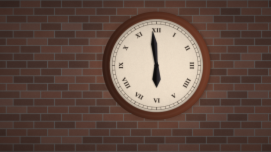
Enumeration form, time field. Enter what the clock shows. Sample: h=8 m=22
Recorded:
h=5 m=59
